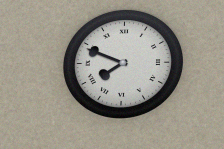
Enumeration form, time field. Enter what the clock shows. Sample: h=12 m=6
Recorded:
h=7 m=49
